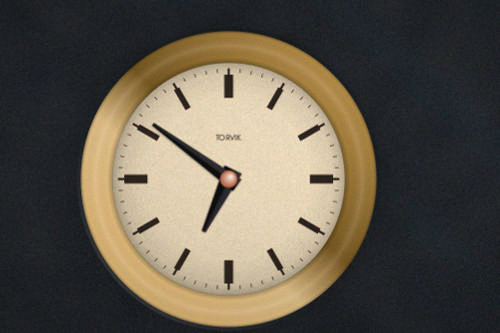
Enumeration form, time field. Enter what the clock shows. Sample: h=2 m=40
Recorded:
h=6 m=51
